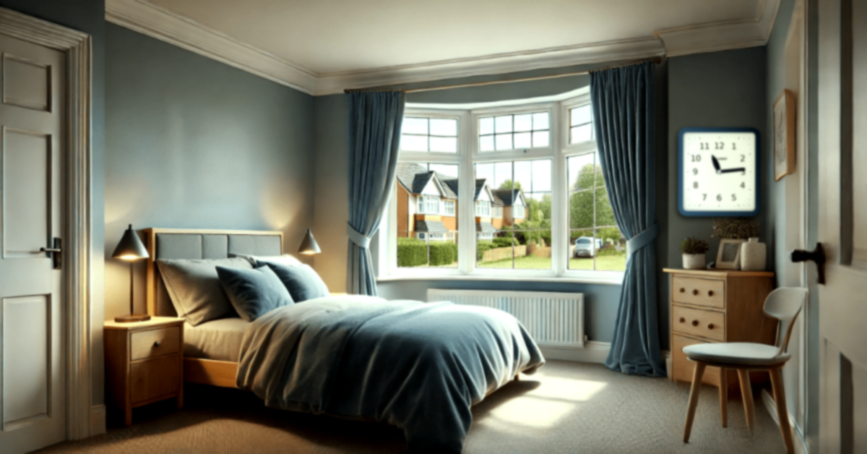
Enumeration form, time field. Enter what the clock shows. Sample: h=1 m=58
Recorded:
h=11 m=14
